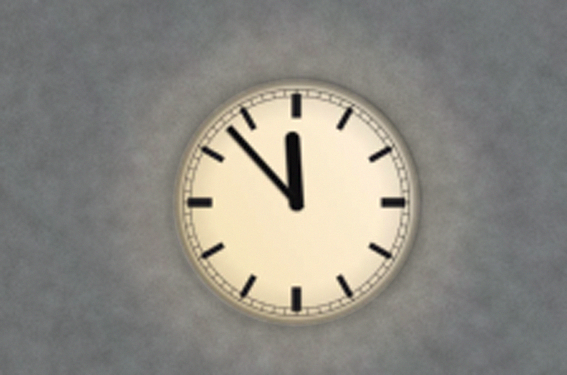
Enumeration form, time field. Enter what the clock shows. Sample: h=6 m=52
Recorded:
h=11 m=53
